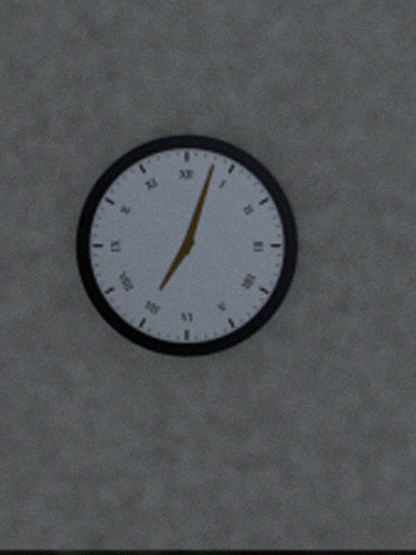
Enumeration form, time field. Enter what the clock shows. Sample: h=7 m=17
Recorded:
h=7 m=3
